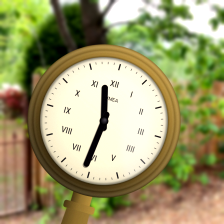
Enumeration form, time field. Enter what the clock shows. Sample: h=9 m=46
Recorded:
h=11 m=31
